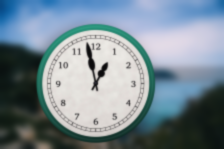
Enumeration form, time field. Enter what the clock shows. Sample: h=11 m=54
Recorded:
h=12 m=58
